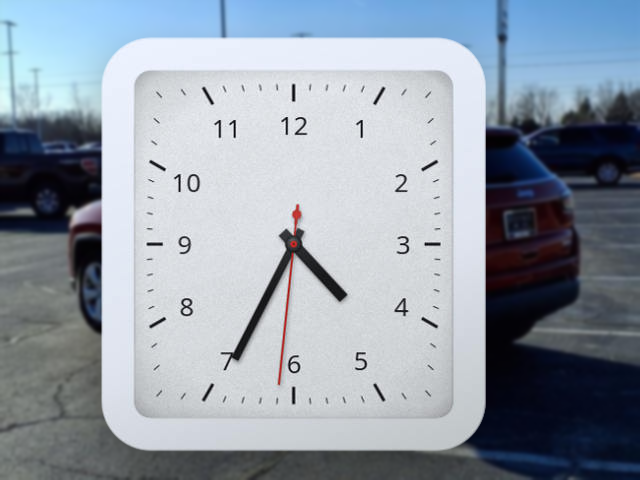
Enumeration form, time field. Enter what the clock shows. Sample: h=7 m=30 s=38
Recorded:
h=4 m=34 s=31
